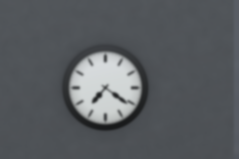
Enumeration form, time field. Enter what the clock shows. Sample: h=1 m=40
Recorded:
h=7 m=21
